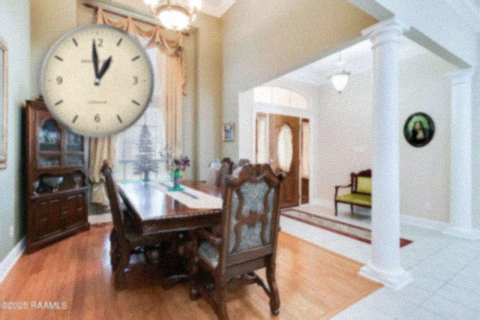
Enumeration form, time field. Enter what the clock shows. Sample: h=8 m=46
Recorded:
h=12 m=59
